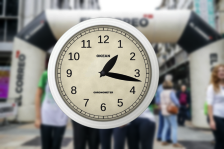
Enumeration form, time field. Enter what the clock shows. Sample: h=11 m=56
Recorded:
h=1 m=17
